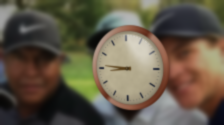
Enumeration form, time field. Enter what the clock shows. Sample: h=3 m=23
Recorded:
h=8 m=46
